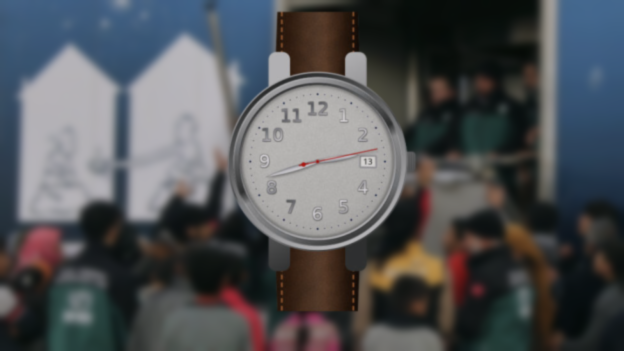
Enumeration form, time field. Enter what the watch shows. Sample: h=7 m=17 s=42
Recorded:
h=2 m=42 s=13
